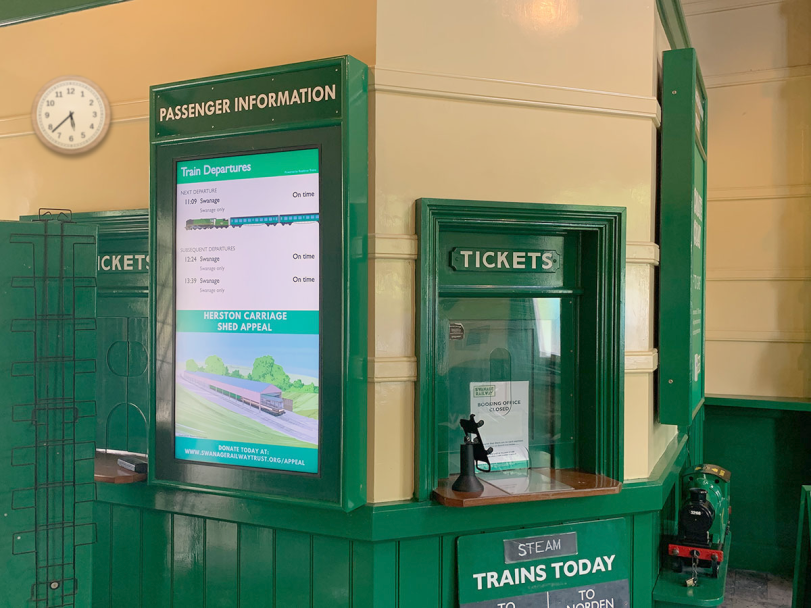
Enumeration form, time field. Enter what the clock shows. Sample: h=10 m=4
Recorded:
h=5 m=38
